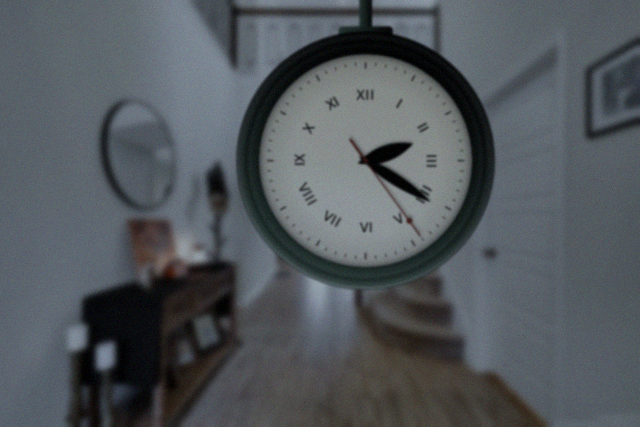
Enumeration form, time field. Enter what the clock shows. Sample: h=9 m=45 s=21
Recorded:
h=2 m=20 s=24
